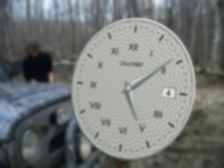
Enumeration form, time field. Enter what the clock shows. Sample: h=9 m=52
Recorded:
h=5 m=9
